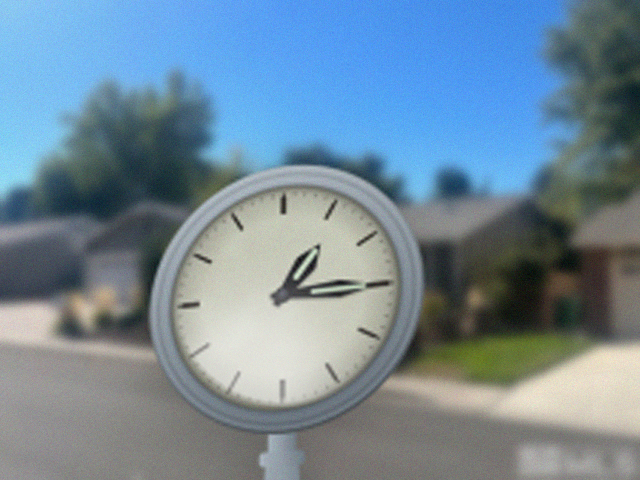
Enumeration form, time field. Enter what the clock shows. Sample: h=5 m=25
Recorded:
h=1 m=15
